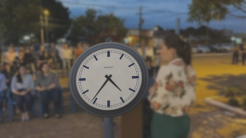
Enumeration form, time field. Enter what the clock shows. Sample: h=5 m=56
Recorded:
h=4 m=36
